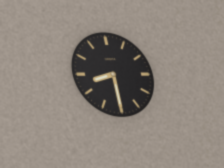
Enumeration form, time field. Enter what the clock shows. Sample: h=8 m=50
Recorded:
h=8 m=30
